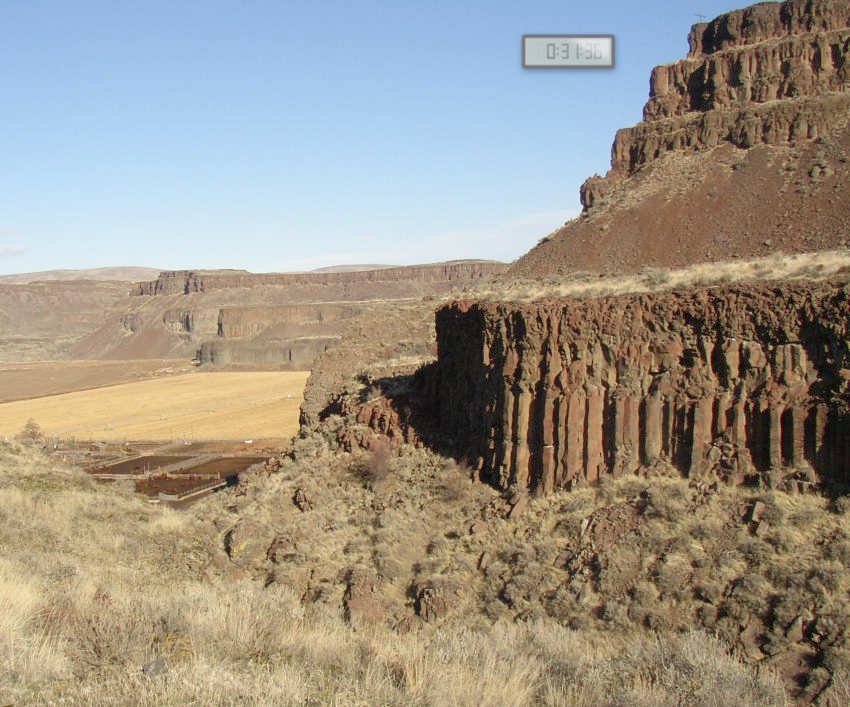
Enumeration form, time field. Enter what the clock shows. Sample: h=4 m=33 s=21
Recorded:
h=0 m=31 s=36
